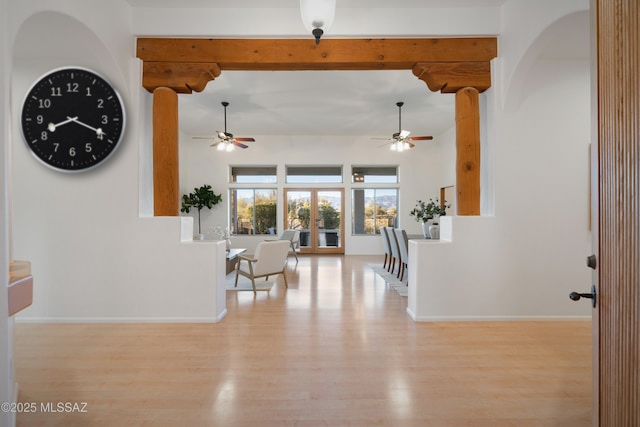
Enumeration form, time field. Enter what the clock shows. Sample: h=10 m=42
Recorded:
h=8 m=19
